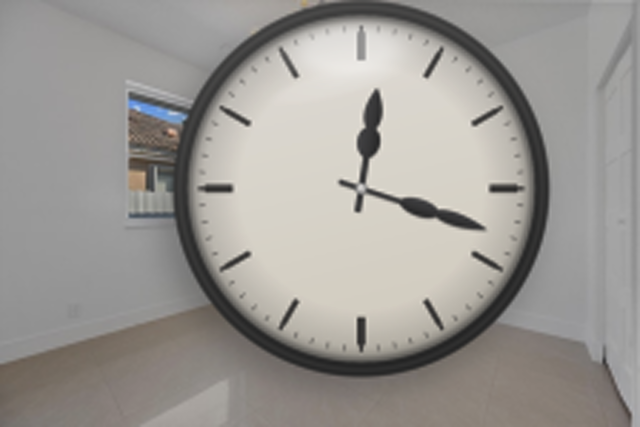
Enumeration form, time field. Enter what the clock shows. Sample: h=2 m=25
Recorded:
h=12 m=18
